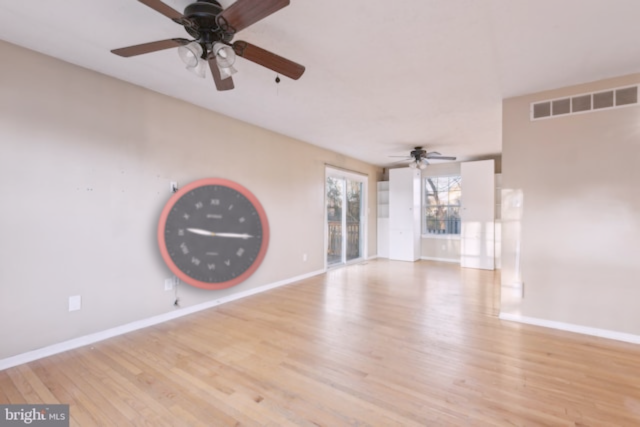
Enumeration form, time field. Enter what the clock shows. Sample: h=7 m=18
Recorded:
h=9 m=15
